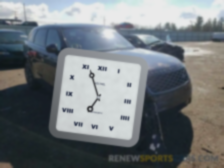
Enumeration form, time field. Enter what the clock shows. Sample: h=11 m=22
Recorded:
h=6 m=56
